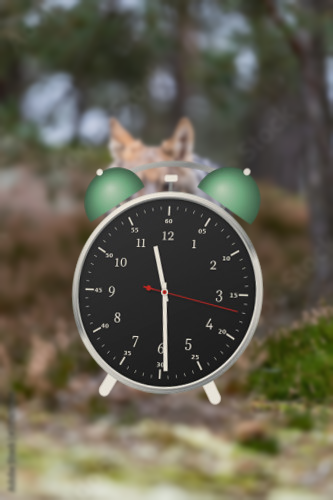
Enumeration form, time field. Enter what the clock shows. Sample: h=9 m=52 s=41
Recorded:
h=11 m=29 s=17
